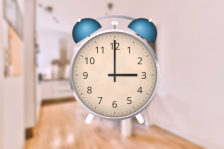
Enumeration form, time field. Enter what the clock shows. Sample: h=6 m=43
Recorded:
h=3 m=0
